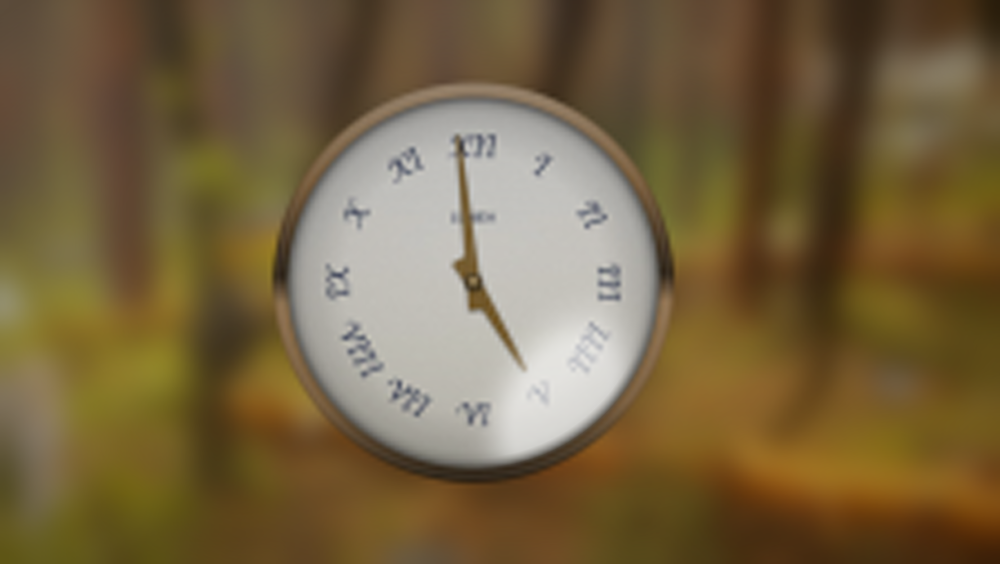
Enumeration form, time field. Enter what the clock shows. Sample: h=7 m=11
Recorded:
h=4 m=59
